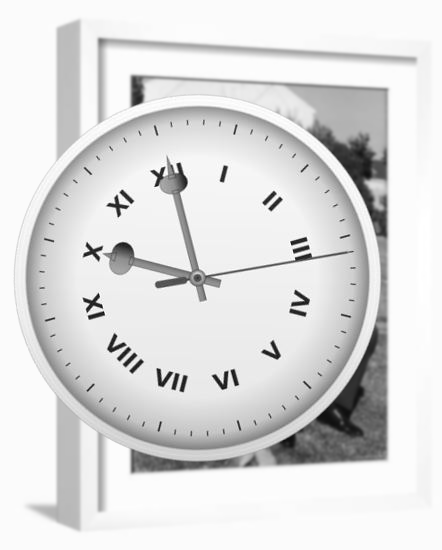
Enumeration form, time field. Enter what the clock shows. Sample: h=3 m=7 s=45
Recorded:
h=10 m=0 s=16
